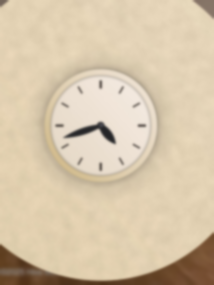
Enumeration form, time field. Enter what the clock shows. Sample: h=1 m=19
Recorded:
h=4 m=42
